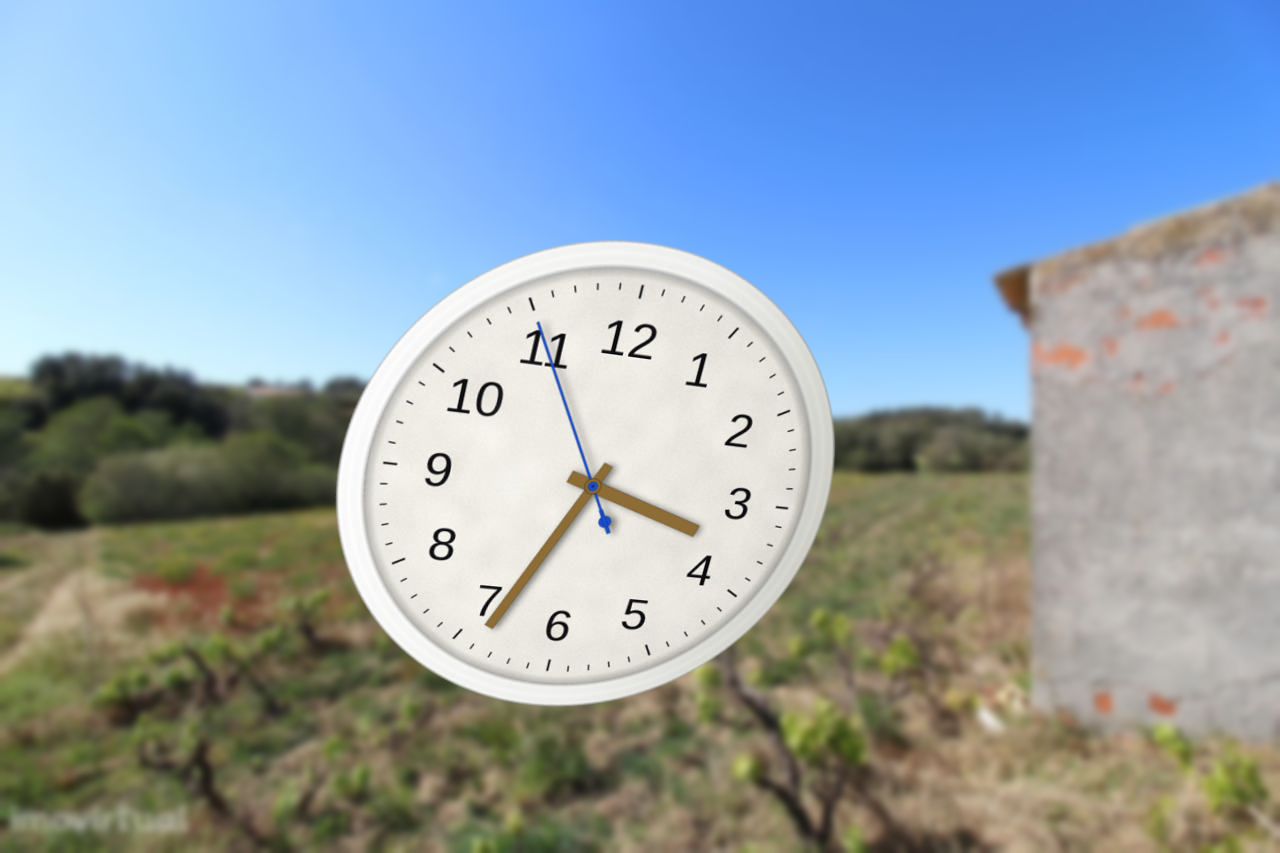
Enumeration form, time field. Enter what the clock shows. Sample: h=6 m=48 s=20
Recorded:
h=3 m=33 s=55
